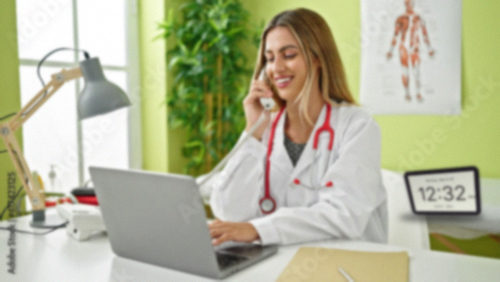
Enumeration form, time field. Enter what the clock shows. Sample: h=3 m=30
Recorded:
h=12 m=32
